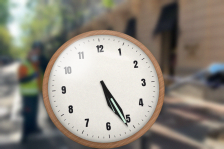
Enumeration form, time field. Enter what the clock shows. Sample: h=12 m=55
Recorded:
h=5 m=26
